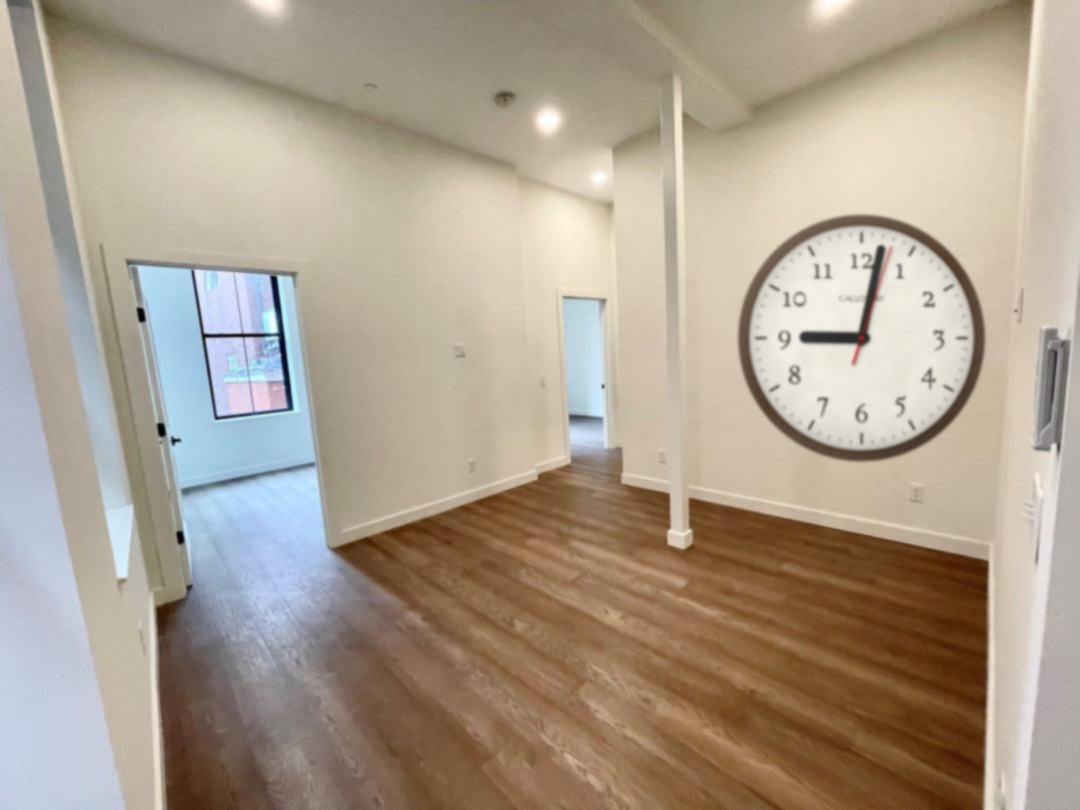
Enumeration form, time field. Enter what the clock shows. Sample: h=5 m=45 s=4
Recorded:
h=9 m=2 s=3
